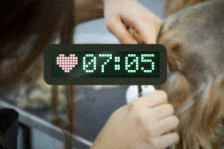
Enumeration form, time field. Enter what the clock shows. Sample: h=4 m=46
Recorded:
h=7 m=5
